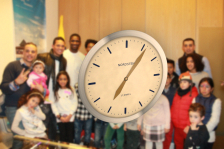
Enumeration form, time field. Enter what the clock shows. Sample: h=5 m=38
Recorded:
h=7 m=6
